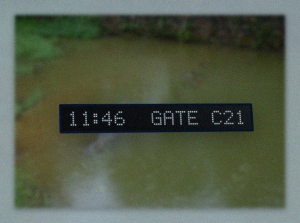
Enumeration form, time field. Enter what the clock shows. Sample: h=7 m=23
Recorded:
h=11 m=46
